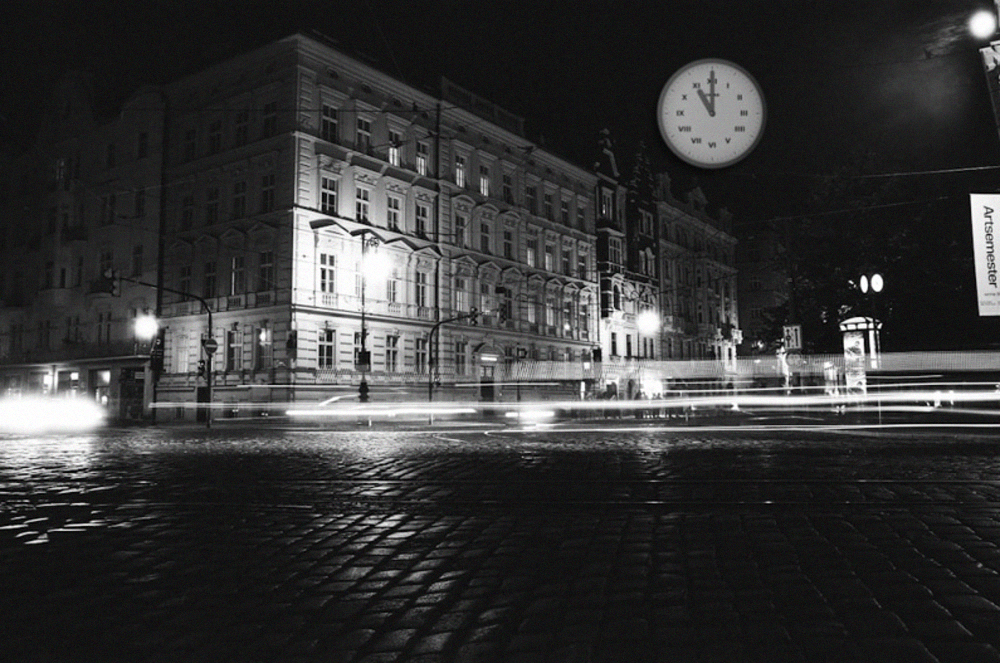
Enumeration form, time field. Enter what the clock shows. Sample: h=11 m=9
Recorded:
h=11 m=0
